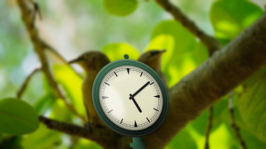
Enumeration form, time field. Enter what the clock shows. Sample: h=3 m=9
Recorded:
h=5 m=9
